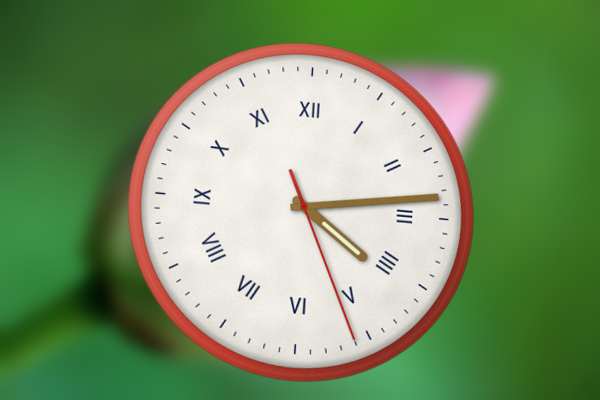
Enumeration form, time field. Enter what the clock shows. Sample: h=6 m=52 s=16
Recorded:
h=4 m=13 s=26
